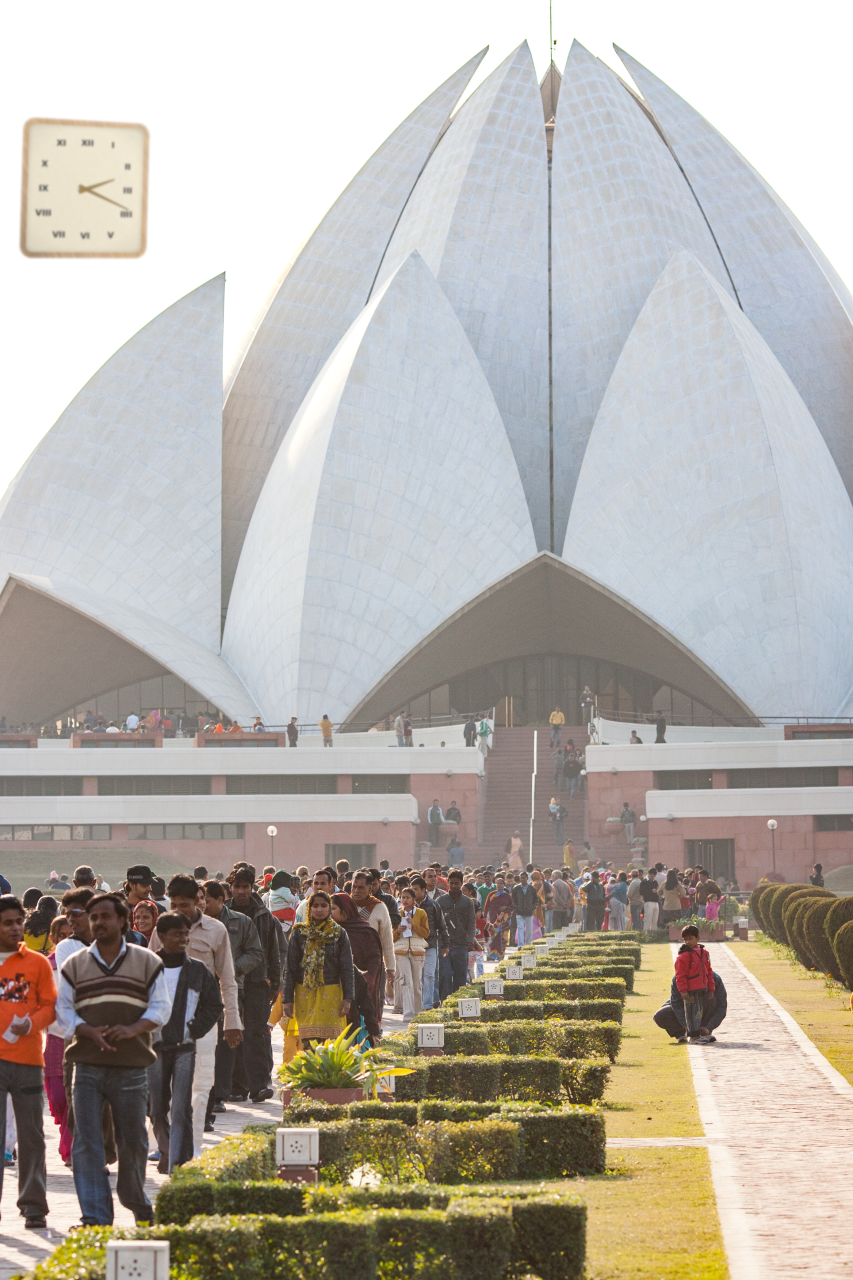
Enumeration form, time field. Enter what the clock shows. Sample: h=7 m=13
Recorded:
h=2 m=19
